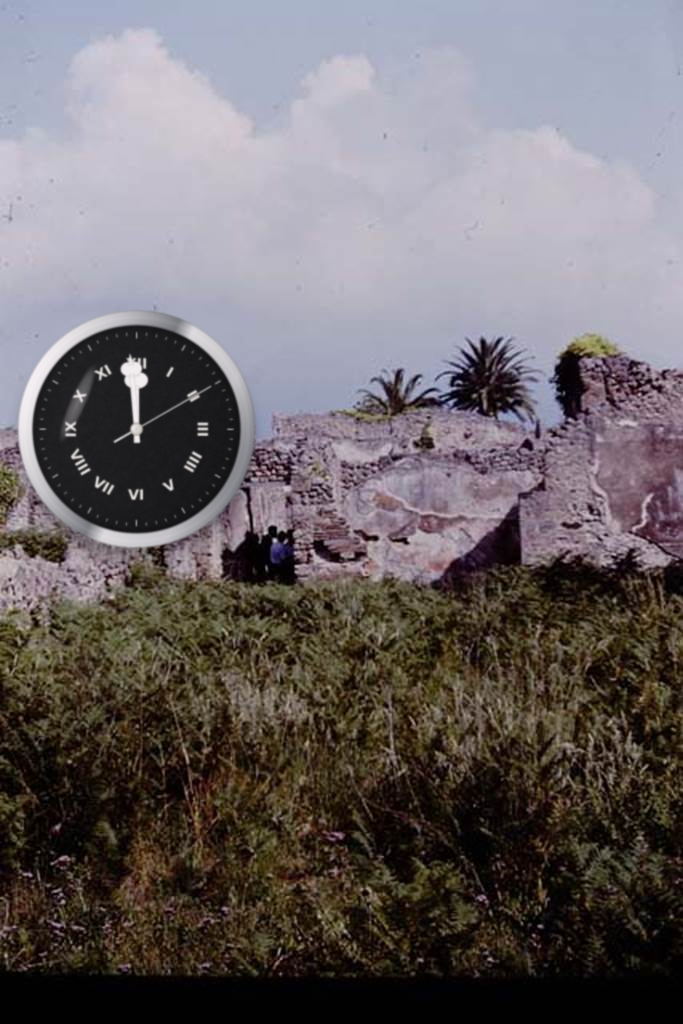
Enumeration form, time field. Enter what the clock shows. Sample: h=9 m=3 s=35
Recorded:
h=11 m=59 s=10
